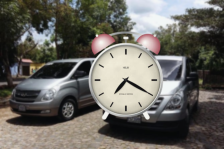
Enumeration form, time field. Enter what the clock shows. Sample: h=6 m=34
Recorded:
h=7 m=20
